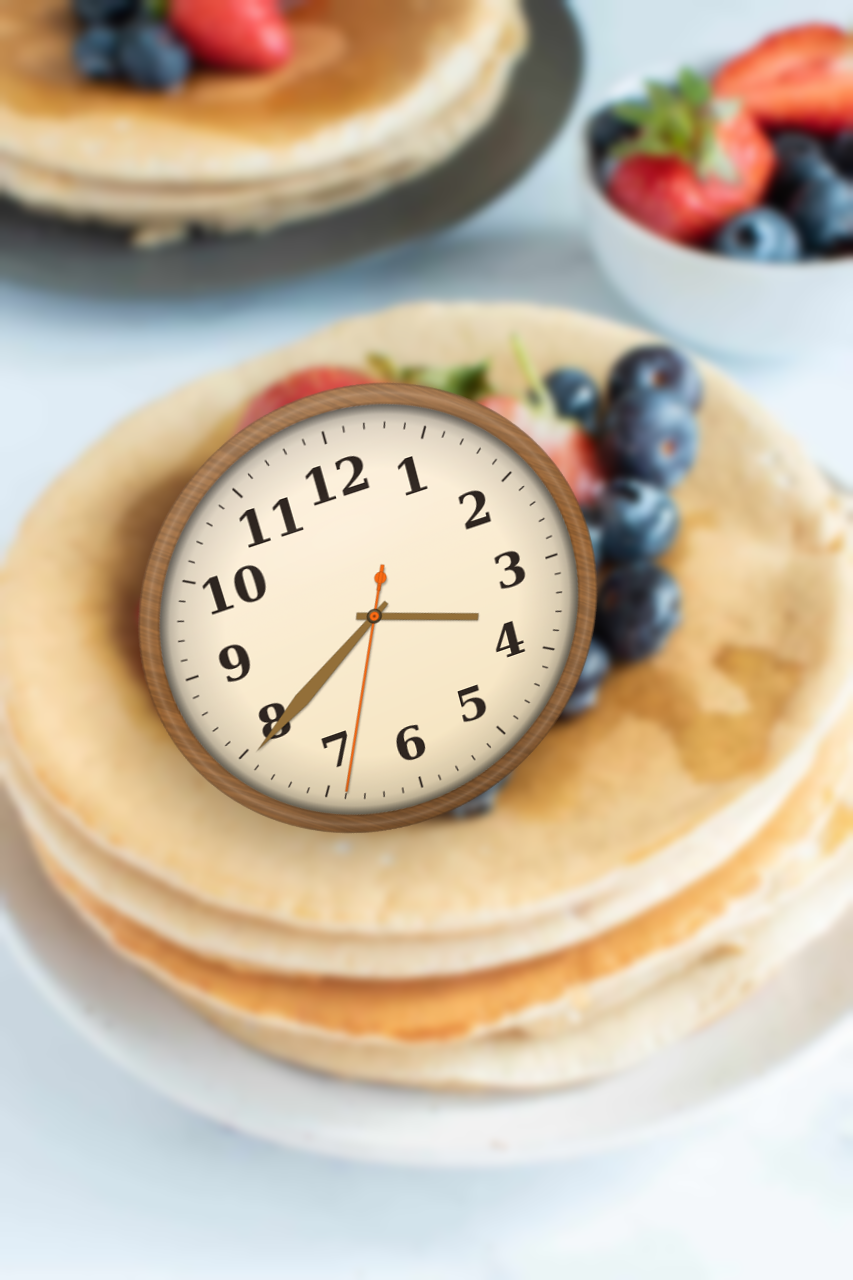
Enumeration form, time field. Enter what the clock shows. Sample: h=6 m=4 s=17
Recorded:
h=3 m=39 s=34
